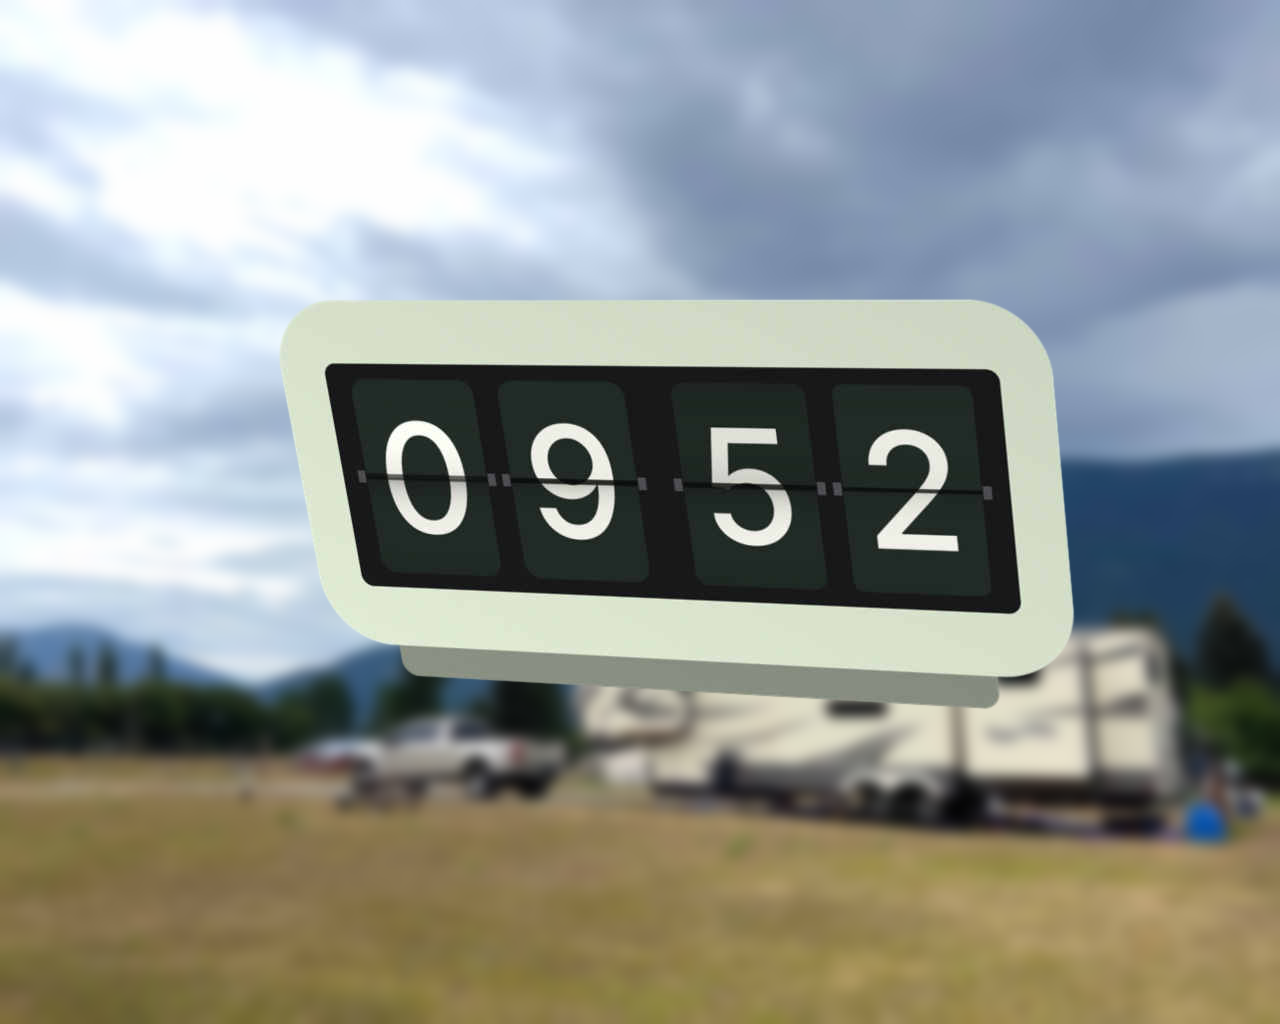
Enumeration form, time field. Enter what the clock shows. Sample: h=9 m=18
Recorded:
h=9 m=52
